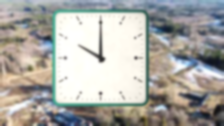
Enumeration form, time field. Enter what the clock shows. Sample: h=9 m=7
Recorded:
h=10 m=0
